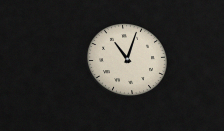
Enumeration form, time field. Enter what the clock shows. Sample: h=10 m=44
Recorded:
h=11 m=4
